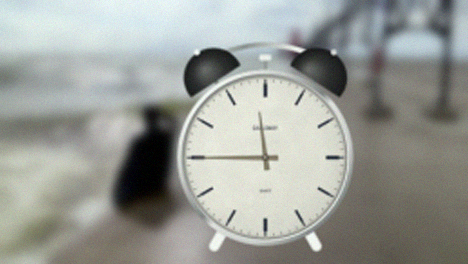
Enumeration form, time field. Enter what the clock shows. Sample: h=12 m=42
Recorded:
h=11 m=45
